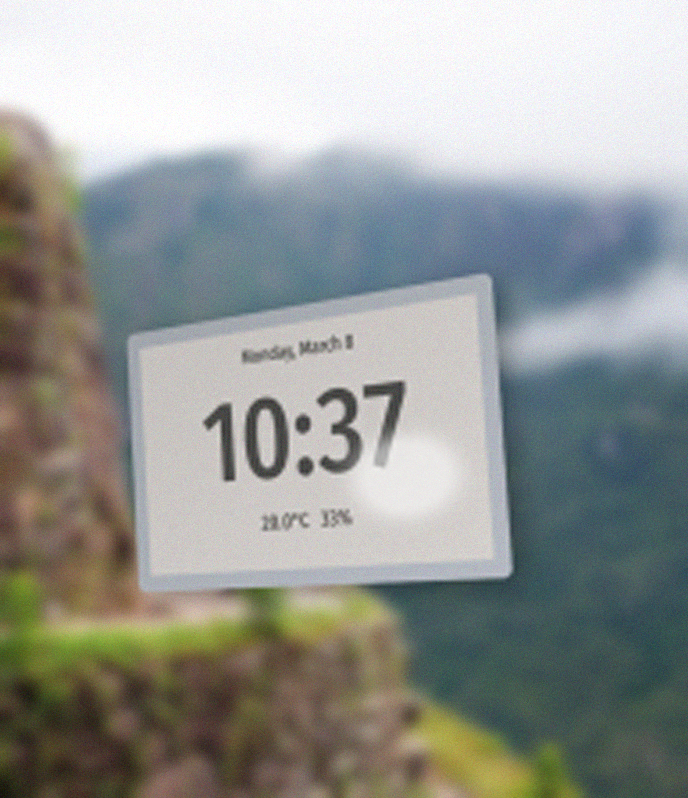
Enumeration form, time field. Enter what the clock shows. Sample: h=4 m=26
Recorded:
h=10 m=37
